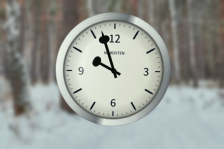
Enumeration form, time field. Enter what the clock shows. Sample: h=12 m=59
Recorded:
h=9 m=57
